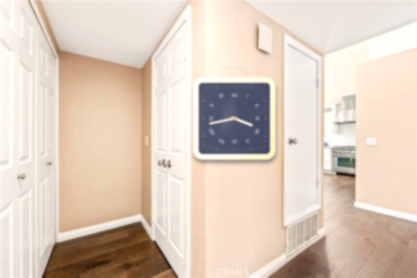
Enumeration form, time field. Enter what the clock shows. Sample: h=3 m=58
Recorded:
h=3 m=43
